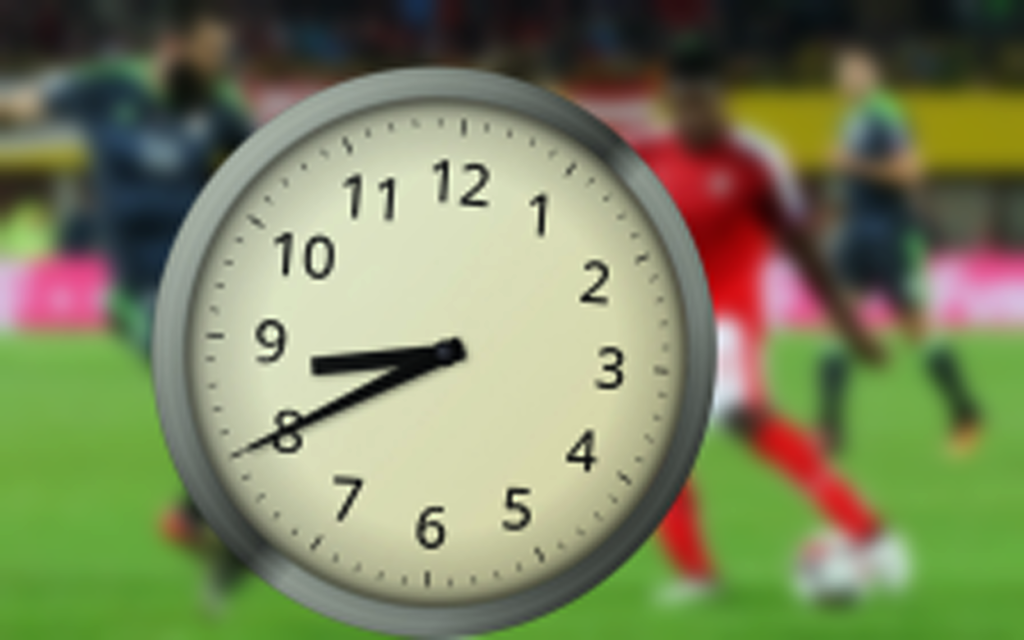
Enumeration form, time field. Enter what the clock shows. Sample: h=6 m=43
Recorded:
h=8 m=40
